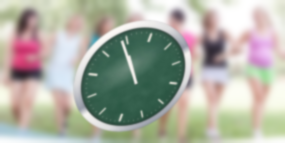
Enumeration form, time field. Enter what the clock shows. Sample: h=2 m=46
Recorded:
h=10 m=54
